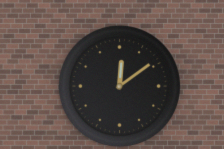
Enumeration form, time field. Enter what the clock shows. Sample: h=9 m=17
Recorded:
h=12 m=9
